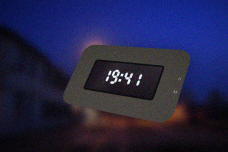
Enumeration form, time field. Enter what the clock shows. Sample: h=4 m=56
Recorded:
h=19 m=41
